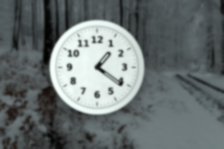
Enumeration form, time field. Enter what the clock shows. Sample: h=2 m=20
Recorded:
h=1 m=21
